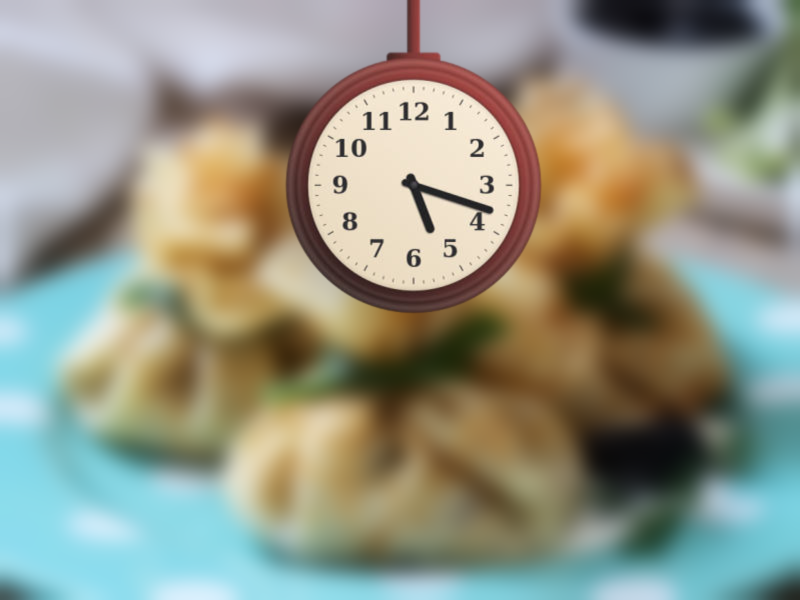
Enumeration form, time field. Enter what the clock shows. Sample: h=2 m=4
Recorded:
h=5 m=18
